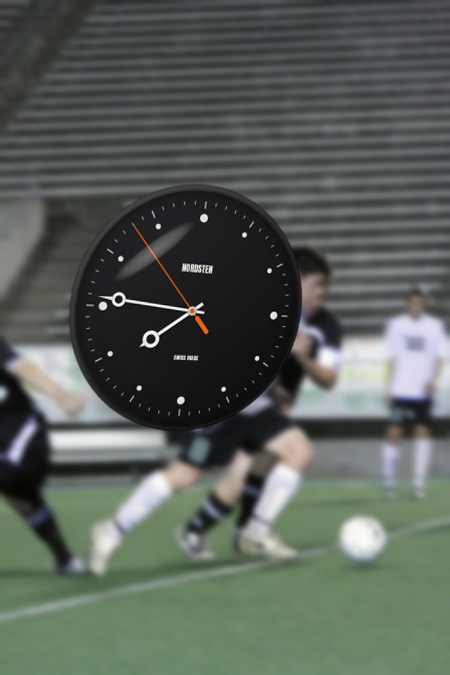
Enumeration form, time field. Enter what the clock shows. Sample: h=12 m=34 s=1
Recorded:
h=7 m=45 s=53
